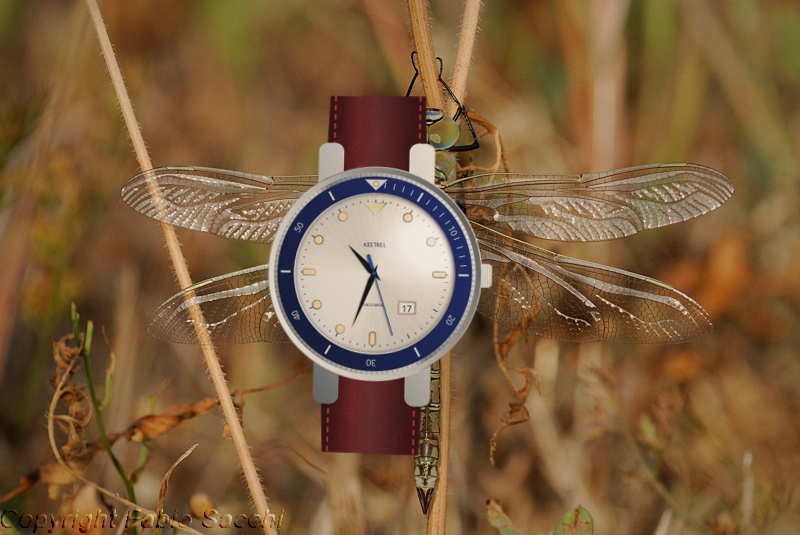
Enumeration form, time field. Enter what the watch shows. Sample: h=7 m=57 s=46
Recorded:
h=10 m=33 s=27
